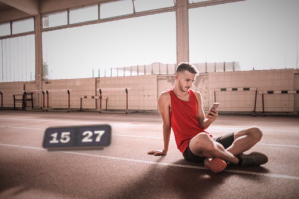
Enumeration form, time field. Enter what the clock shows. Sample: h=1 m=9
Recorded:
h=15 m=27
